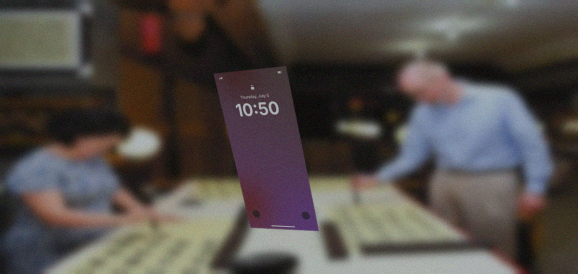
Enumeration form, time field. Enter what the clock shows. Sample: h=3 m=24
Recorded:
h=10 m=50
